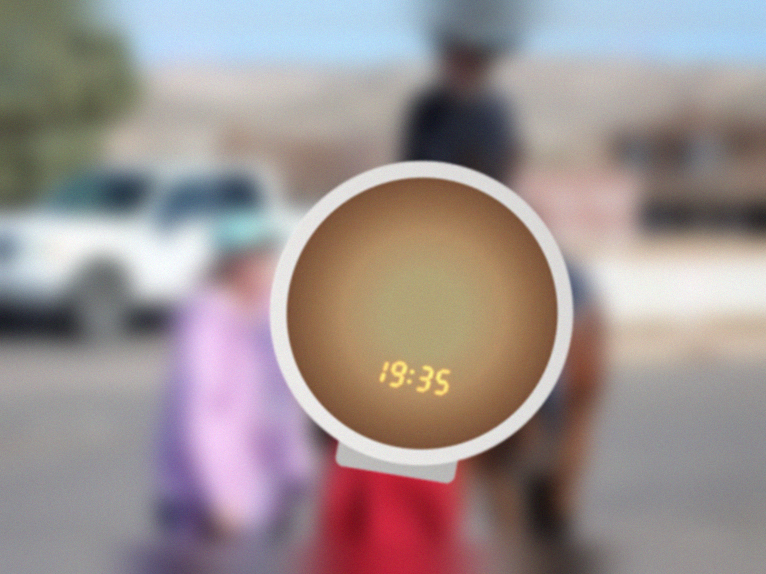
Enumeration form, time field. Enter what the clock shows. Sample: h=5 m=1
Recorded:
h=19 m=35
